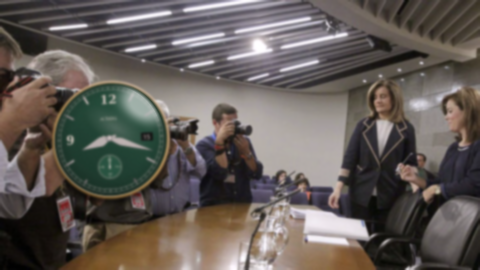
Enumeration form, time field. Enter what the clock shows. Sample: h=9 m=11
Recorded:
h=8 m=18
